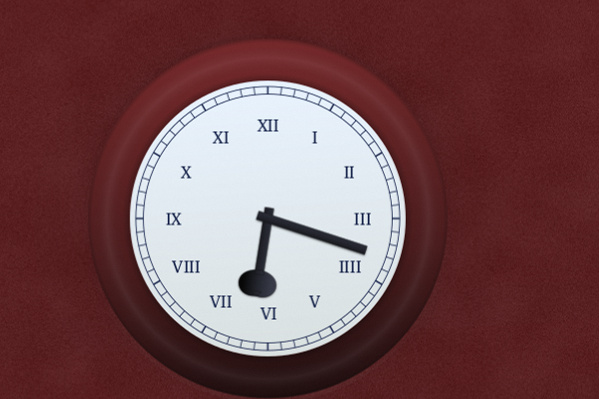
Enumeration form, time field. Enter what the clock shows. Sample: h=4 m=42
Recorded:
h=6 m=18
